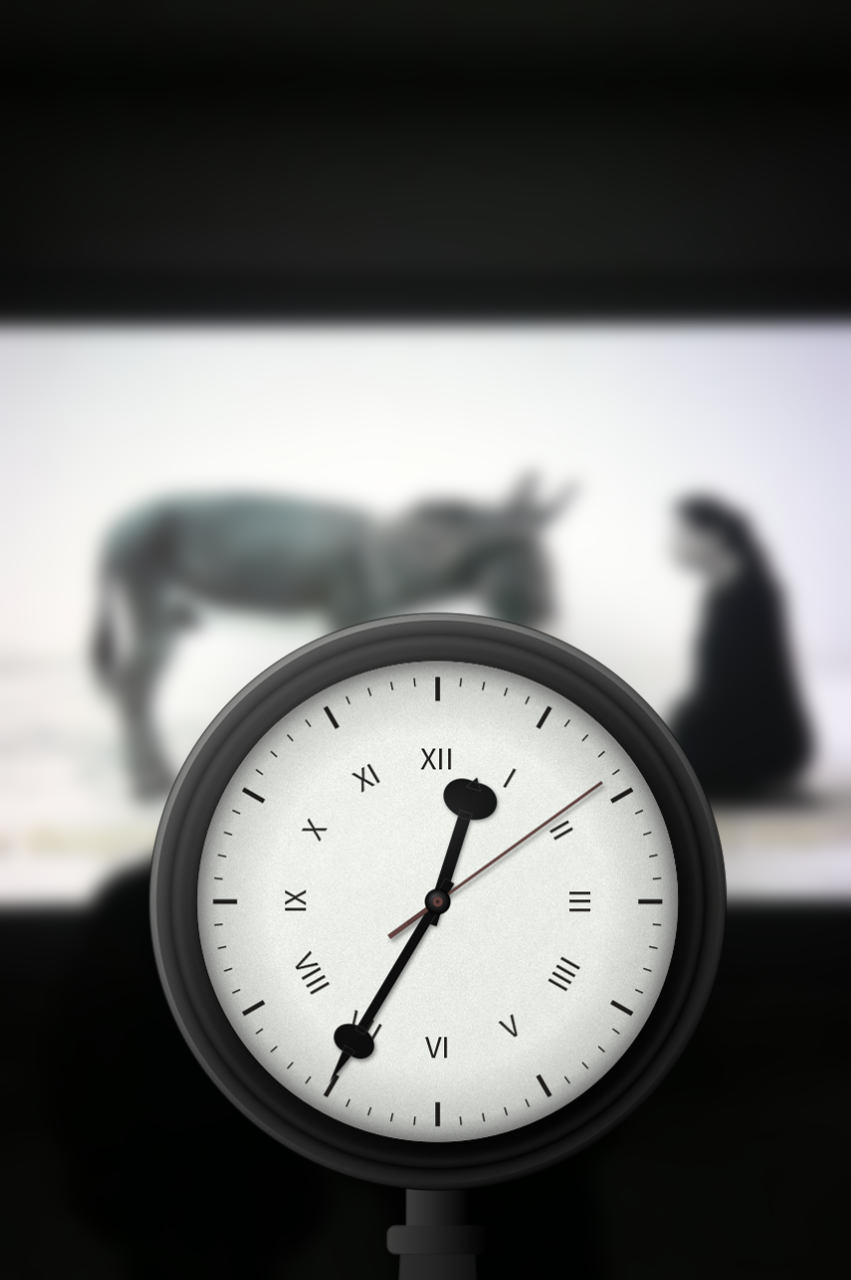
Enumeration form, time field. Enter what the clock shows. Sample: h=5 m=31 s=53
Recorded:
h=12 m=35 s=9
